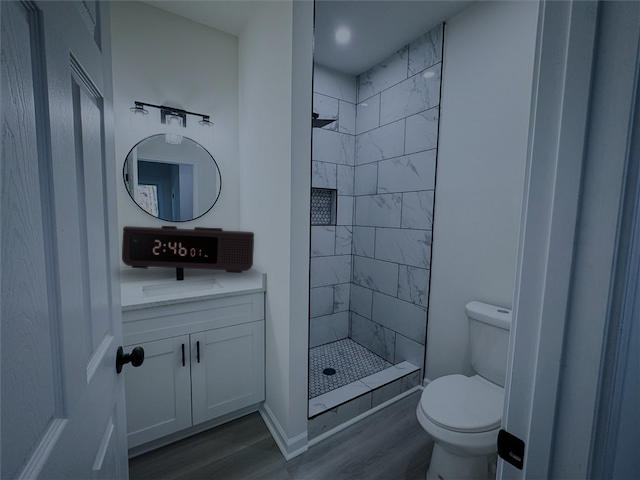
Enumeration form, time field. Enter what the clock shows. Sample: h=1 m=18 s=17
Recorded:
h=2 m=46 s=1
